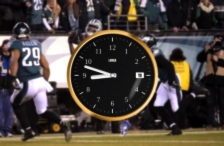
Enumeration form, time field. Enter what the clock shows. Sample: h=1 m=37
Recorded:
h=8 m=48
